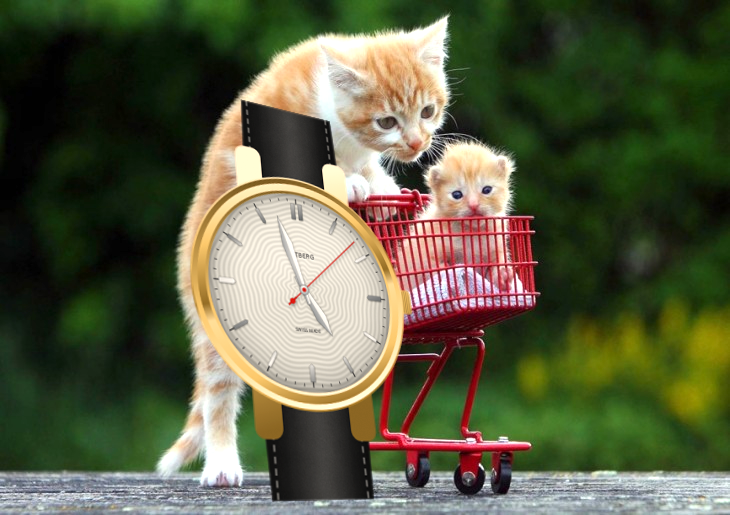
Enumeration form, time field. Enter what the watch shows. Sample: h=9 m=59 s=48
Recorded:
h=4 m=57 s=8
